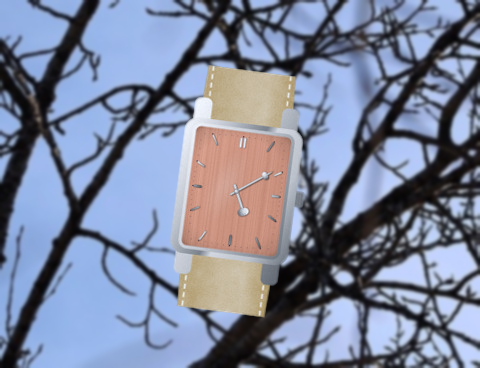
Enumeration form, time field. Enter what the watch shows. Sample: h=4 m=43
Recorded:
h=5 m=9
